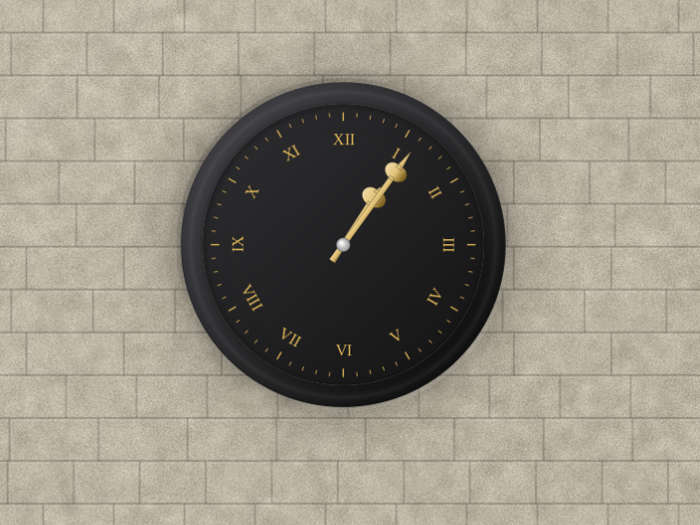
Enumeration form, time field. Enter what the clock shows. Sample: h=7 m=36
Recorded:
h=1 m=6
